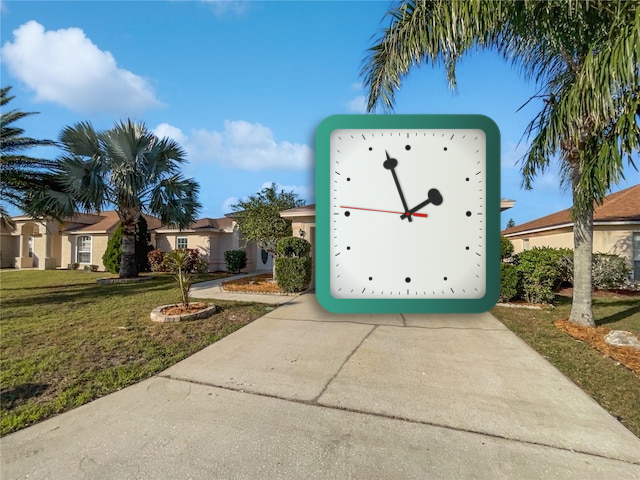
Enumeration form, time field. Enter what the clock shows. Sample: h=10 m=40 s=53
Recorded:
h=1 m=56 s=46
